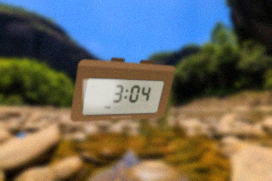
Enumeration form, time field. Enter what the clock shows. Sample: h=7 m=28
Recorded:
h=3 m=4
